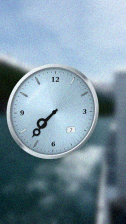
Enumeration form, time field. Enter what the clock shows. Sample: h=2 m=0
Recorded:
h=7 m=37
